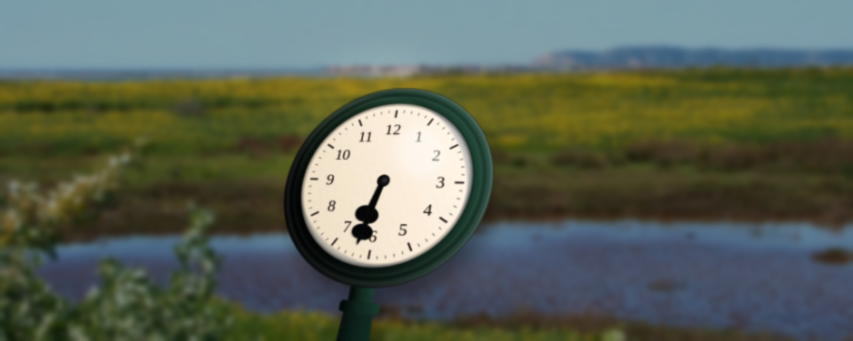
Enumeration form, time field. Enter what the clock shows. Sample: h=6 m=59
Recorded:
h=6 m=32
